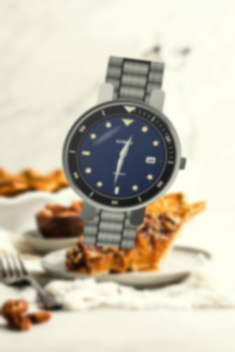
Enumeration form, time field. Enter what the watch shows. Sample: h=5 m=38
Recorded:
h=12 m=31
